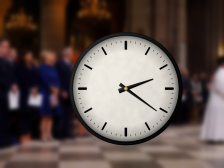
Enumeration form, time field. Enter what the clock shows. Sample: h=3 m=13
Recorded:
h=2 m=21
